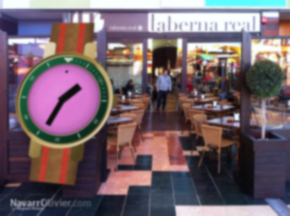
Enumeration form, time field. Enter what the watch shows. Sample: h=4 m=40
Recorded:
h=1 m=34
